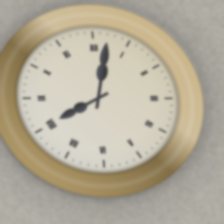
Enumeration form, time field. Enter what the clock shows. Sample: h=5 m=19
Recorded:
h=8 m=2
